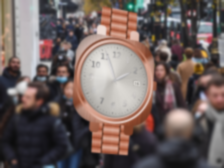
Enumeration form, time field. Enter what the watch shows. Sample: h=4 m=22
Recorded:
h=1 m=56
